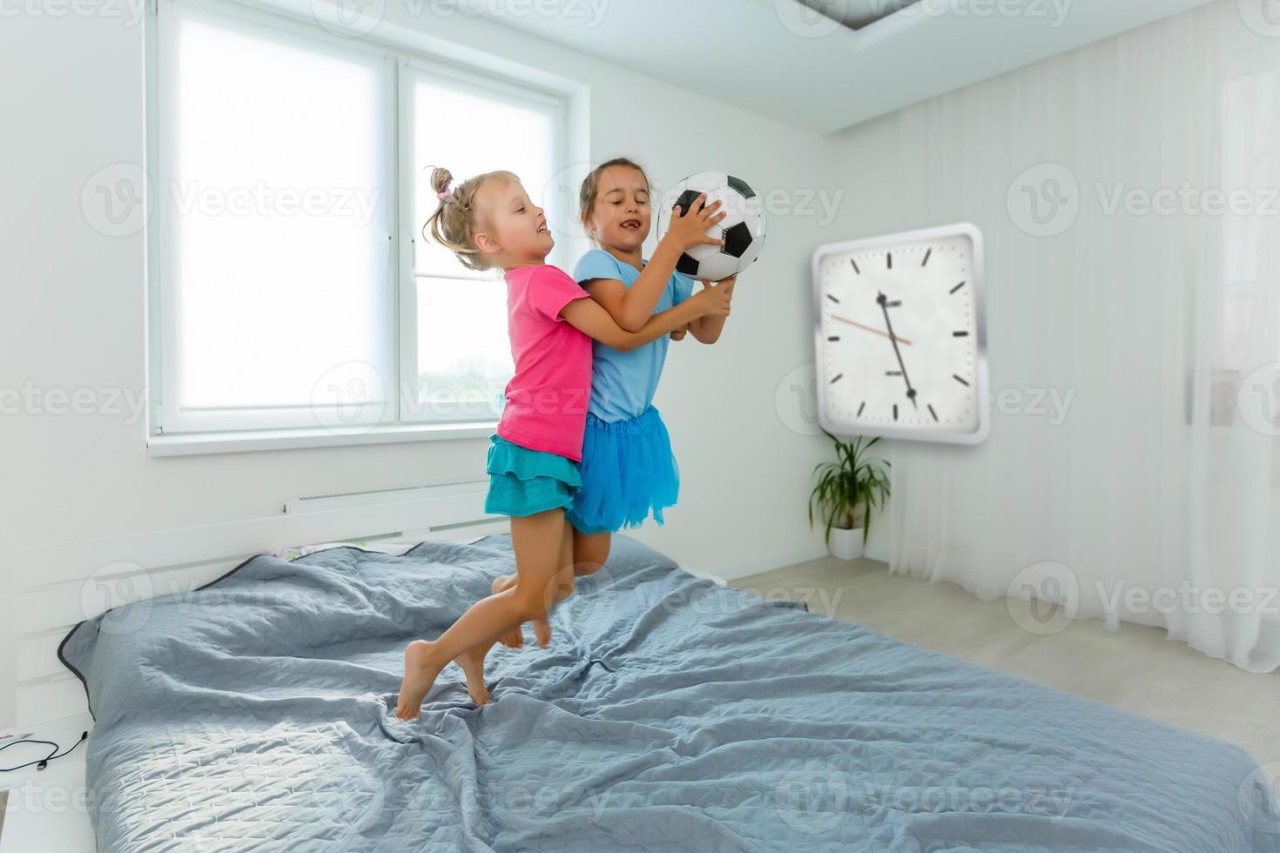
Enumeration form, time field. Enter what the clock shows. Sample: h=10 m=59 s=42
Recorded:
h=11 m=26 s=48
